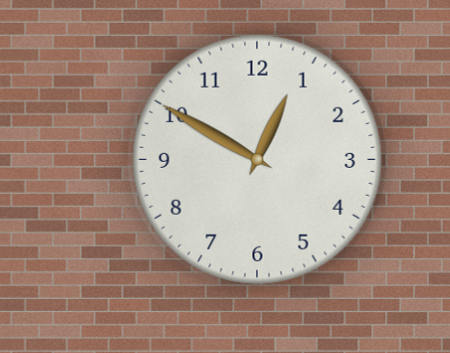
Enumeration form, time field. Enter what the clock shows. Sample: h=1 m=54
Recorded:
h=12 m=50
